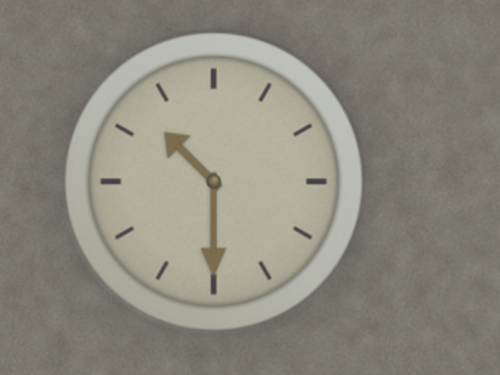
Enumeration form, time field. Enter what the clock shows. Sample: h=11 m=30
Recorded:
h=10 m=30
